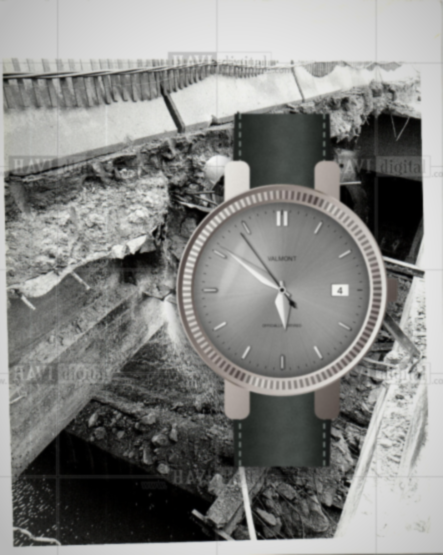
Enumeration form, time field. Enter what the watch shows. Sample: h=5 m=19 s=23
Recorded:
h=5 m=50 s=54
